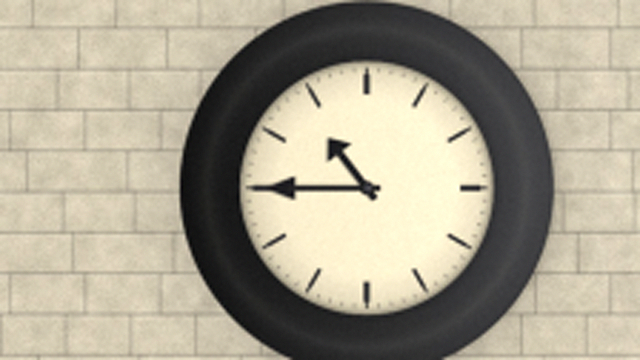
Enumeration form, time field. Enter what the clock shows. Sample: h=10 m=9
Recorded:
h=10 m=45
